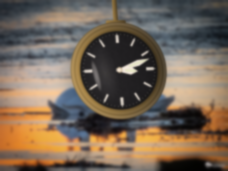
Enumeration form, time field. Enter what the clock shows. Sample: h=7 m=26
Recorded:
h=3 m=12
